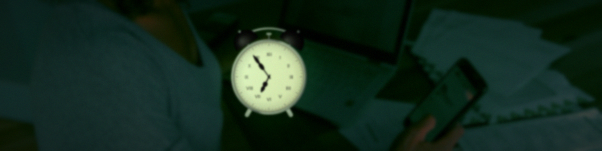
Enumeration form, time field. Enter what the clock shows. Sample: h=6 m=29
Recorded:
h=6 m=54
